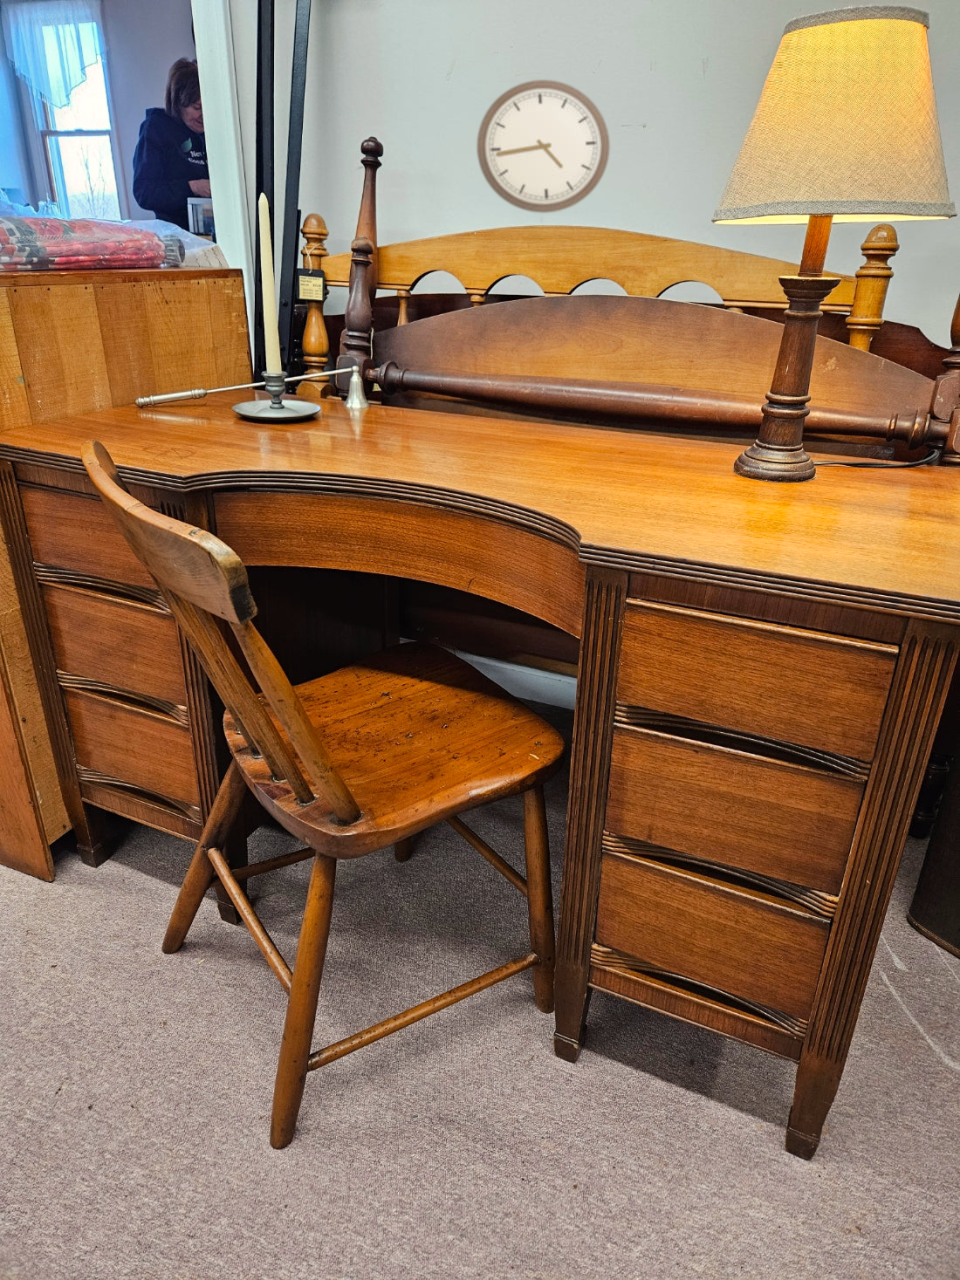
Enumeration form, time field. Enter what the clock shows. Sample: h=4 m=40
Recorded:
h=4 m=44
